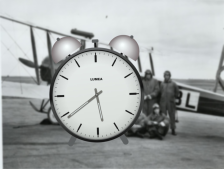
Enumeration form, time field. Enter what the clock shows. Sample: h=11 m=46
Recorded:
h=5 m=39
